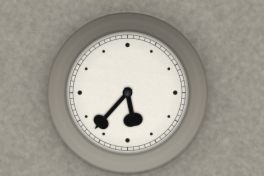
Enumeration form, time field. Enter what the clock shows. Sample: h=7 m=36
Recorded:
h=5 m=37
